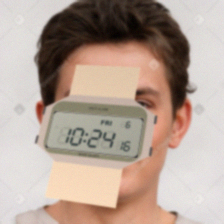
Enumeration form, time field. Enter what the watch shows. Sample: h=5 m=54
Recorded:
h=10 m=24
